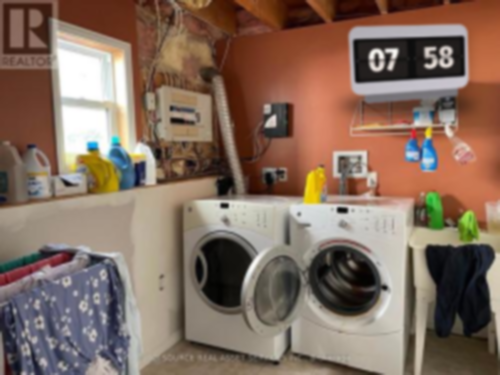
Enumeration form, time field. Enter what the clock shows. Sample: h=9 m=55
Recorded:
h=7 m=58
